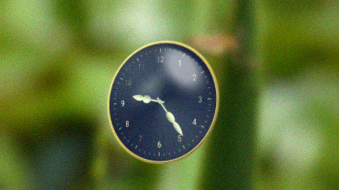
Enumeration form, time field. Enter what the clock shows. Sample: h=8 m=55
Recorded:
h=9 m=24
